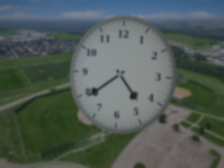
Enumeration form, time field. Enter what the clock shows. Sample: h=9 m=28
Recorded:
h=4 m=39
